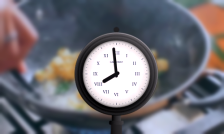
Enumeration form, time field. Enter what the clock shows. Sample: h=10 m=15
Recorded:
h=7 m=59
